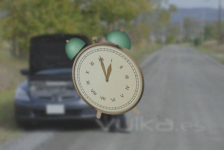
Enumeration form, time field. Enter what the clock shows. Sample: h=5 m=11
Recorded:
h=1 m=0
